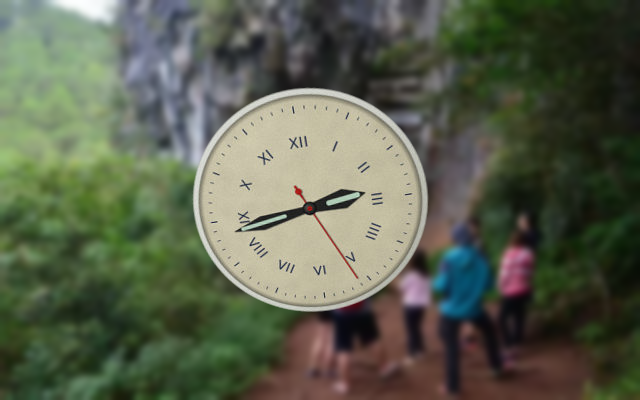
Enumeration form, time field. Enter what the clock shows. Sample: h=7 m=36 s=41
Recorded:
h=2 m=43 s=26
